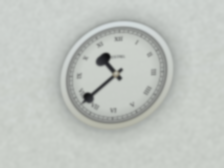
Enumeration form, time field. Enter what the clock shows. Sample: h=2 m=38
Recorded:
h=10 m=38
